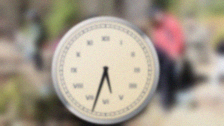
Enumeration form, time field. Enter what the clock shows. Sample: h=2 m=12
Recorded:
h=5 m=33
